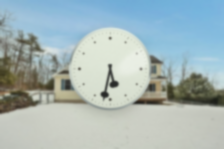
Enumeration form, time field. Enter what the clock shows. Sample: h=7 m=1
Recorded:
h=5 m=32
